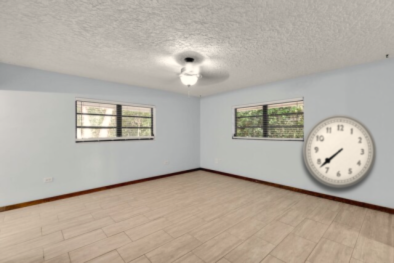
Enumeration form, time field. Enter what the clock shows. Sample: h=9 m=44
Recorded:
h=7 m=38
